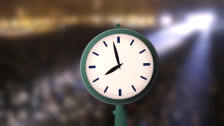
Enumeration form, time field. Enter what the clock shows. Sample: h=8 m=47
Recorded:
h=7 m=58
